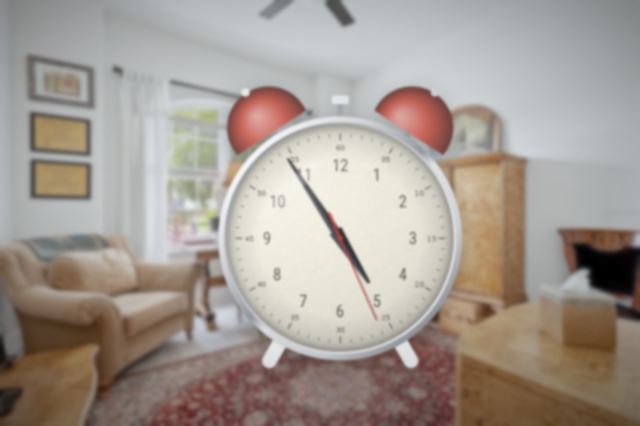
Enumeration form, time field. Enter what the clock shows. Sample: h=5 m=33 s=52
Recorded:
h=4 m=54 s=26
